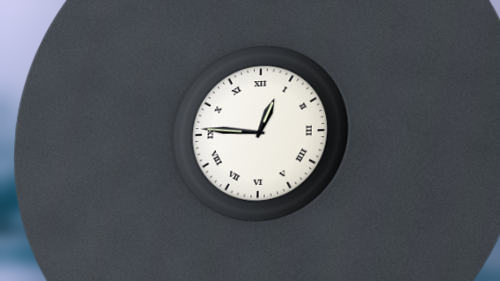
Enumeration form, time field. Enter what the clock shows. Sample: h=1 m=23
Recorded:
h=12 m=46
